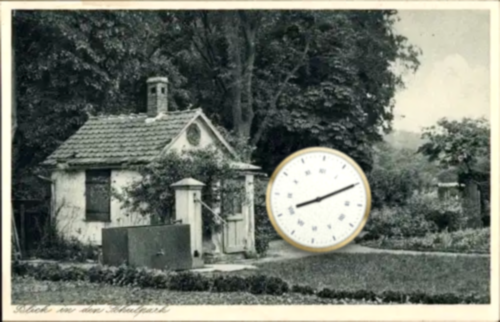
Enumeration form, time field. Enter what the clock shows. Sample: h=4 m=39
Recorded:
h=8 m=10
